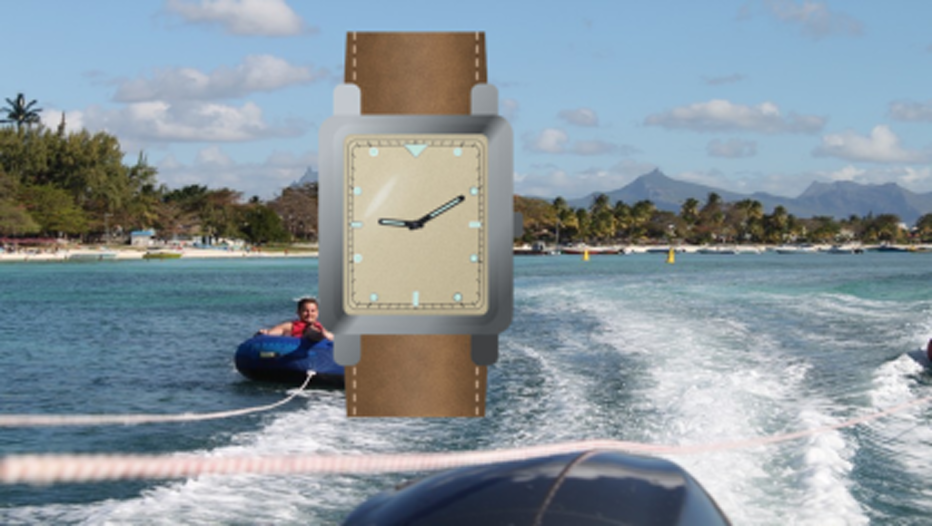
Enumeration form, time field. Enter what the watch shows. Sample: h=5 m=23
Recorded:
h=9 m=10
